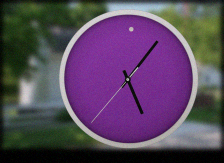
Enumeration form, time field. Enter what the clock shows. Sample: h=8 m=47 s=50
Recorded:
h=5 m=5 s=36
